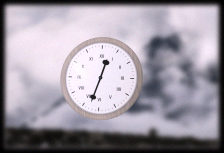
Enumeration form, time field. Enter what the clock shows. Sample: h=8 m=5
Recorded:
h=12 m=33
